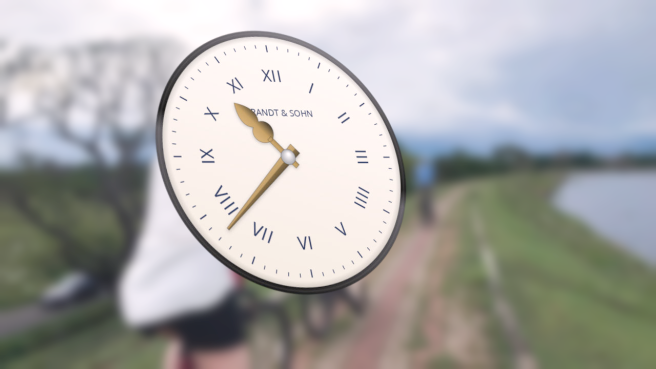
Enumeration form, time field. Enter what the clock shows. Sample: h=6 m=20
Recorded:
h=10 m=38
